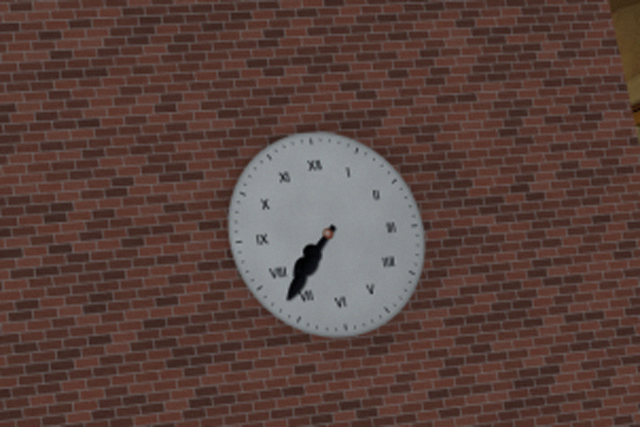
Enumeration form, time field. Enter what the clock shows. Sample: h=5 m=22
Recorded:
h=7 m=37
